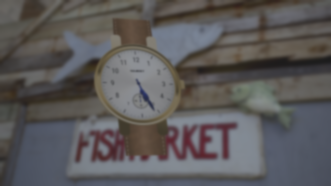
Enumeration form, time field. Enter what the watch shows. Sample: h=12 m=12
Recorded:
h=5 m=26
